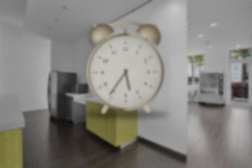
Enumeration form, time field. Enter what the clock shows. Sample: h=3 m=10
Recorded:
h=5 m=36
